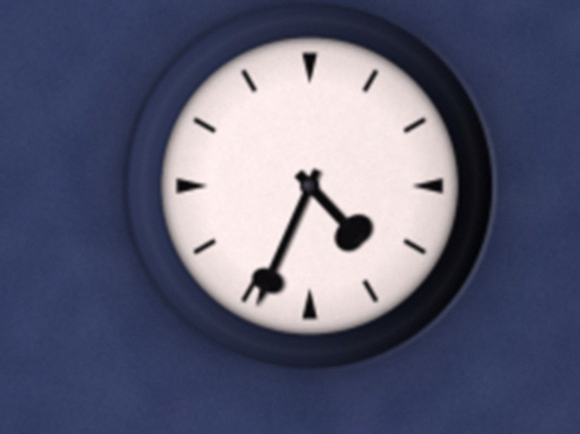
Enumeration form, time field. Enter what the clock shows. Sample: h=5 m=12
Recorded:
h=4 m=34
